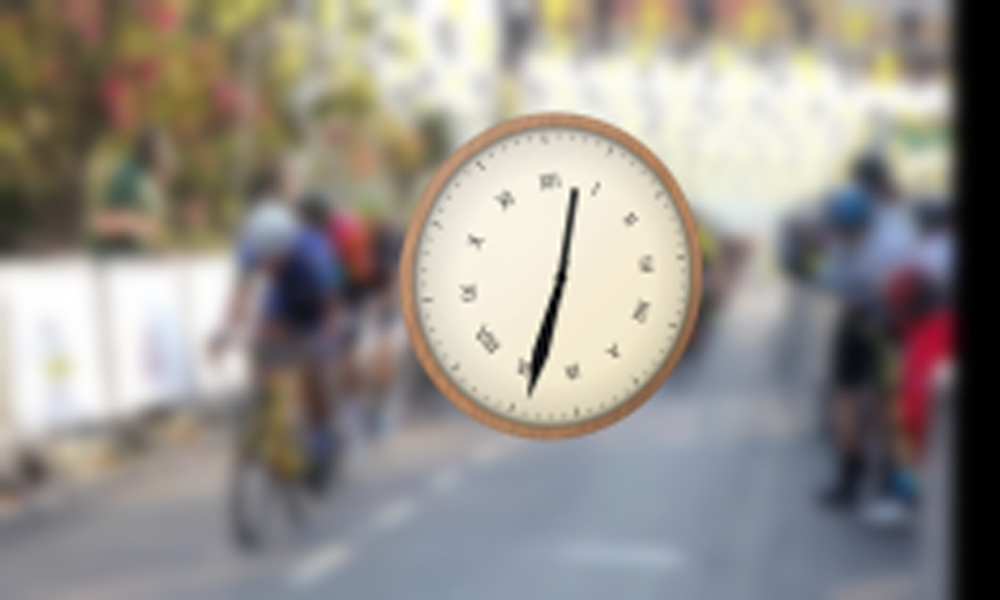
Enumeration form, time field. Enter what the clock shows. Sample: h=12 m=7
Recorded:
h=12 m=34
